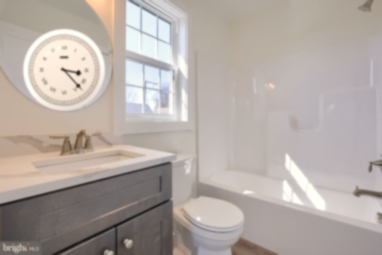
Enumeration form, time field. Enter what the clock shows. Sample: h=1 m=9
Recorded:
h=3 m=23
